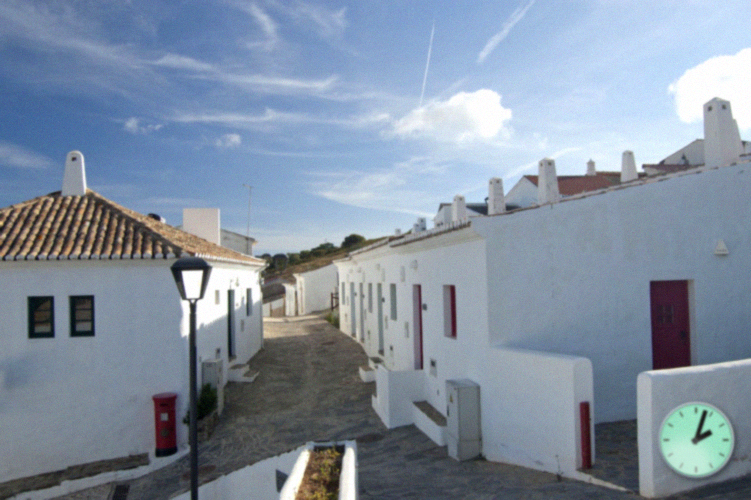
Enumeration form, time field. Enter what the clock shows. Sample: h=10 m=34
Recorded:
h=2 m=3
